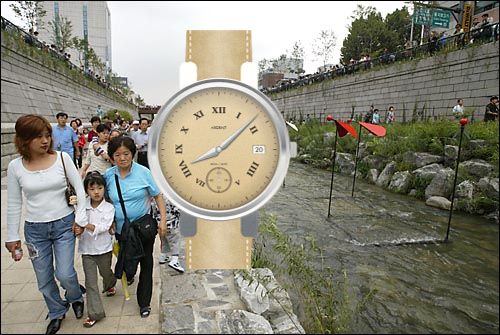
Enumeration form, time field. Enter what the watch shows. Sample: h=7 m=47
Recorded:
h=8 m=8
